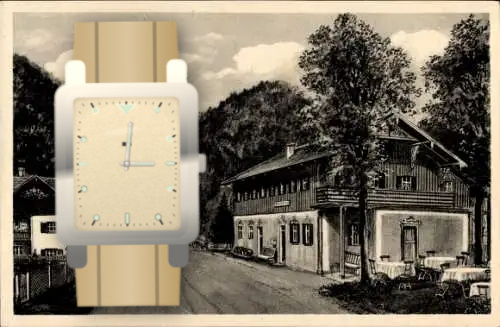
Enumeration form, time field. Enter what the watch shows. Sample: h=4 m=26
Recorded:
h=3 m=1
